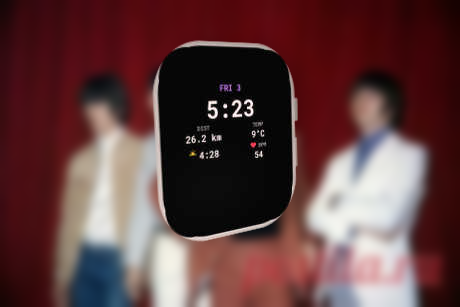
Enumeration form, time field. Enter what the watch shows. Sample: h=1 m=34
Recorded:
h=5 m=23
